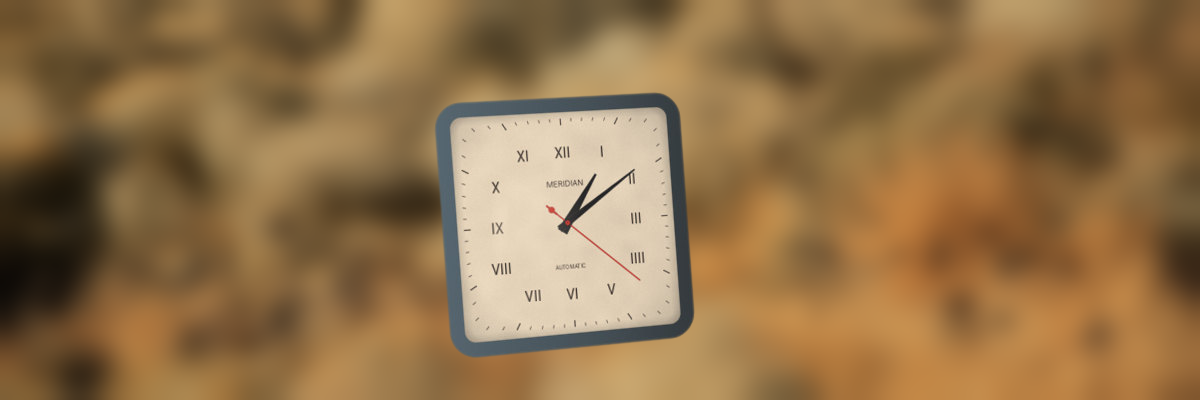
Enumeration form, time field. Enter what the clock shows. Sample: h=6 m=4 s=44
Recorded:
h=1 m=9 s=22
